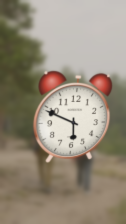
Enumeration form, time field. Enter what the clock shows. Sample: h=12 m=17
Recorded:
h=5 m=49
